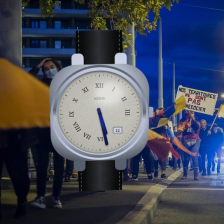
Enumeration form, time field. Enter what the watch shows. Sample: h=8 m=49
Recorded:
h=5 m=28
